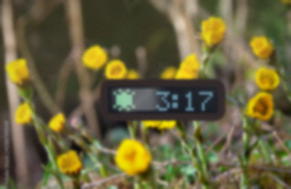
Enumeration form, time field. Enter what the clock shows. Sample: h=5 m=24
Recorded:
h=3 m=17
